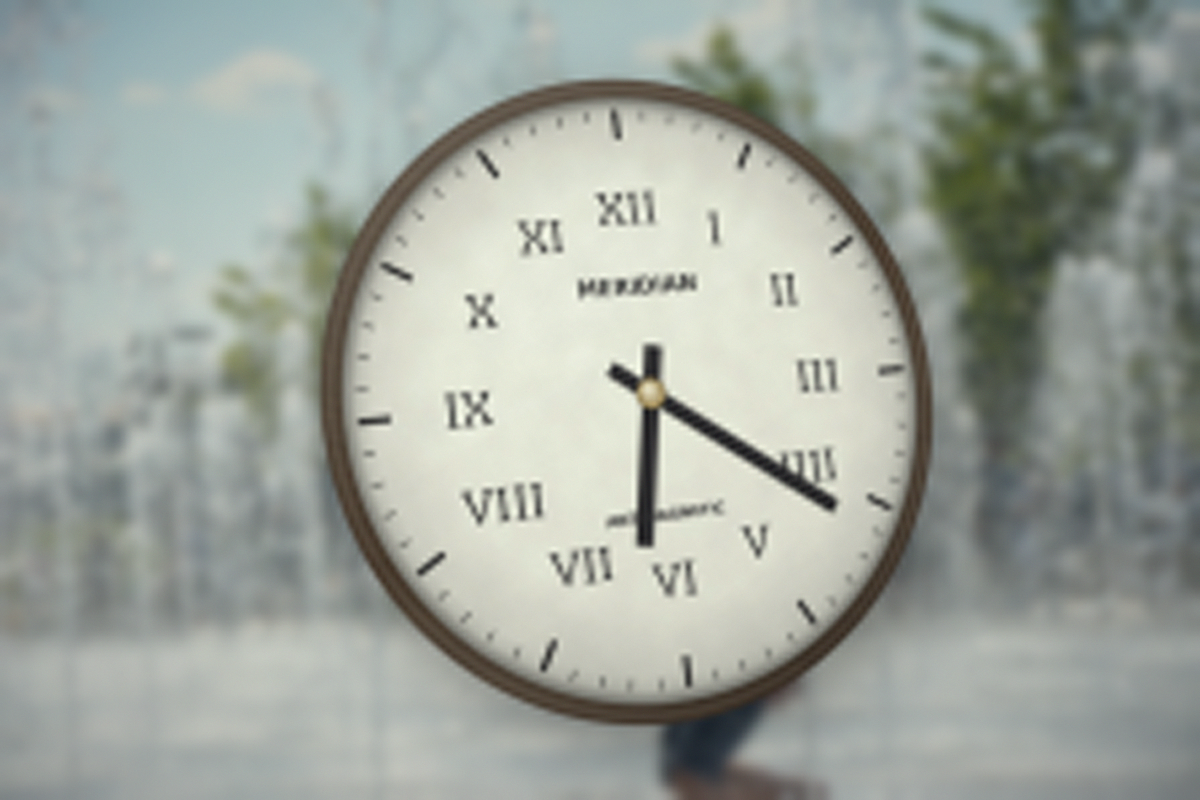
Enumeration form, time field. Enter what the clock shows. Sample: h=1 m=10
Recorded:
h=6 m=21
